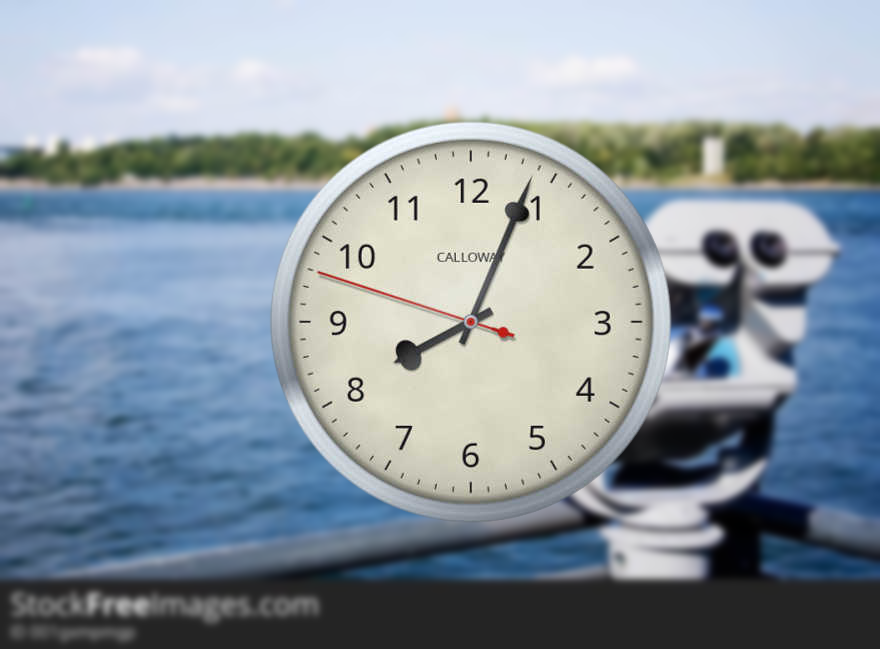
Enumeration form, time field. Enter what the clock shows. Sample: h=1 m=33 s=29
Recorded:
h=8 m=3 s=48
